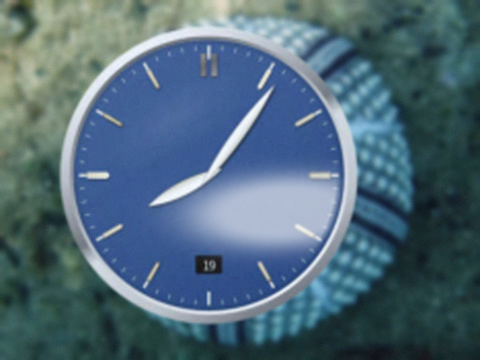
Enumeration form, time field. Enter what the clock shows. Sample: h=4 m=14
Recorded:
h=8 m=6
